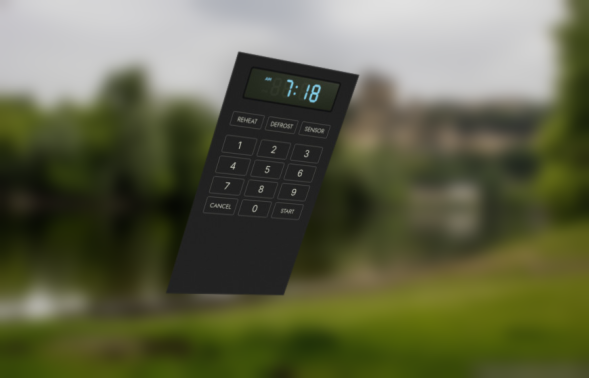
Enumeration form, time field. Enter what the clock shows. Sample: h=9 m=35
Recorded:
h=7 m=18
